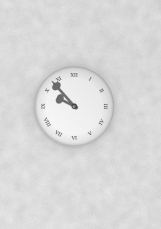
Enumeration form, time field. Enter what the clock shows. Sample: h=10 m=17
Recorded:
h=9 m=53
